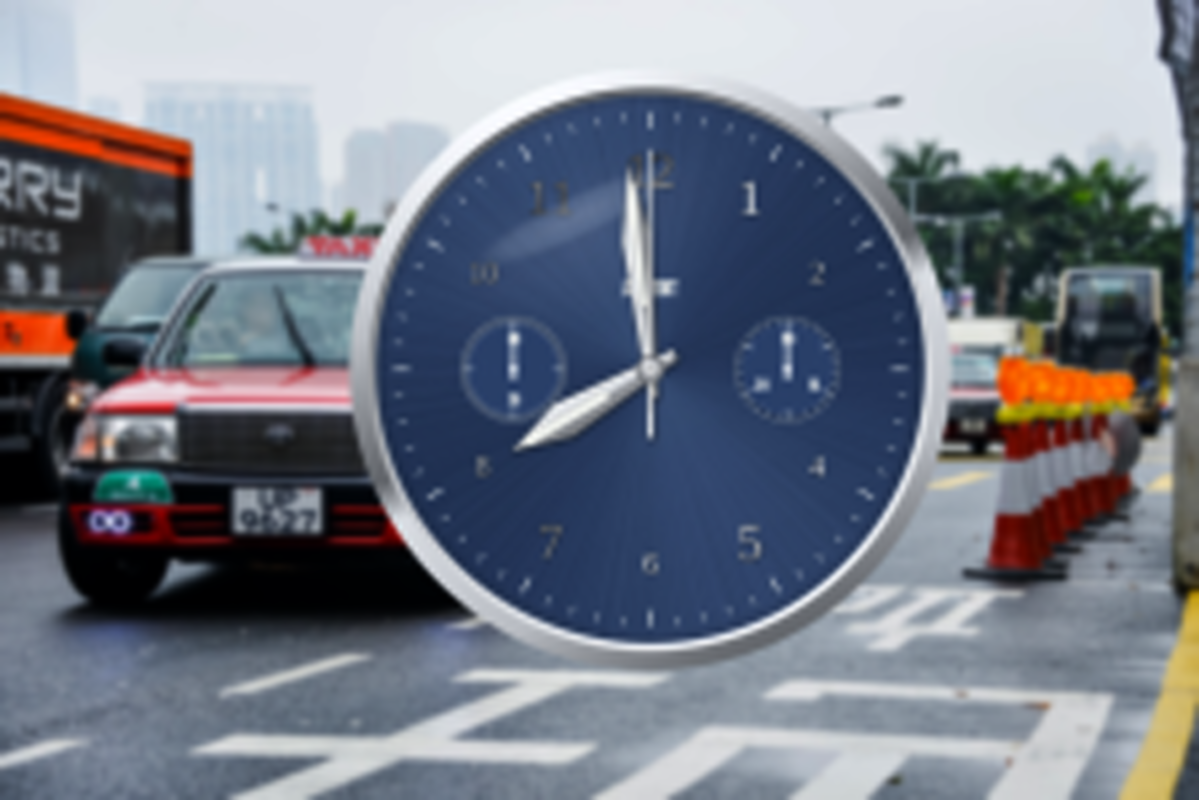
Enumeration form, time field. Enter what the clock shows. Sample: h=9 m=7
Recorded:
h=7 m=59
